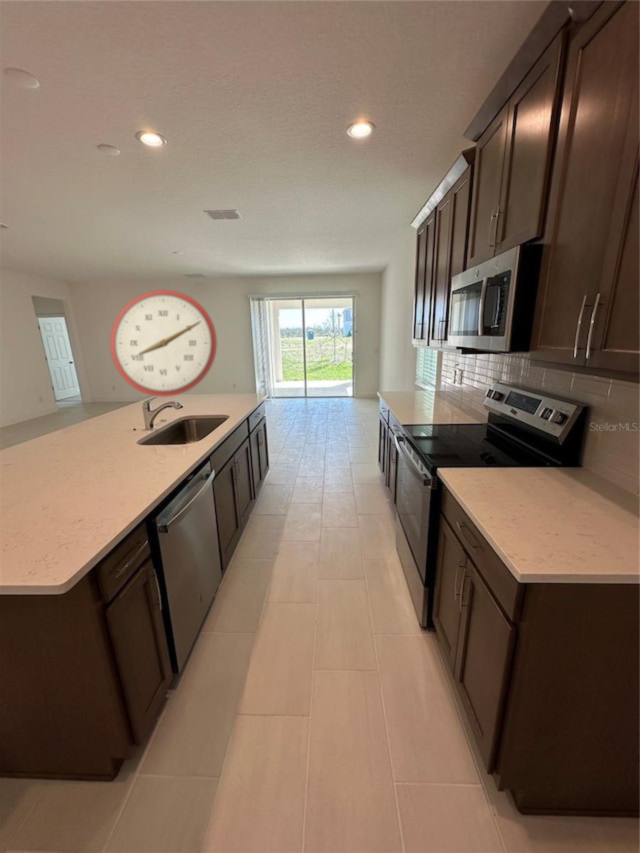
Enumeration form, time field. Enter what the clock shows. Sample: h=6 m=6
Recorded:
h=8 m=10
